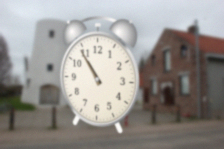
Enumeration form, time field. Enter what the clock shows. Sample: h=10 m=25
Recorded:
h=10 m=54
